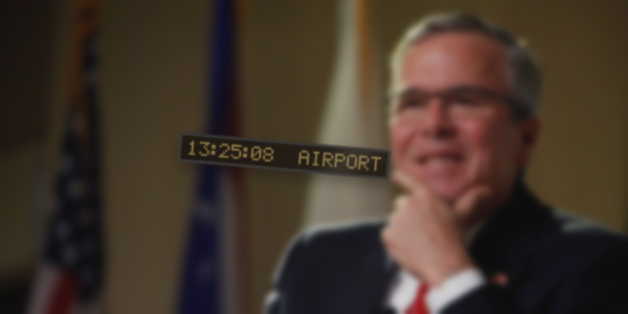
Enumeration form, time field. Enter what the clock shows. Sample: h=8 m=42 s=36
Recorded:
h=13 m=25 s=8
